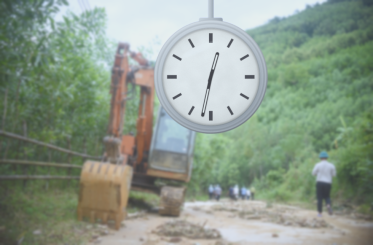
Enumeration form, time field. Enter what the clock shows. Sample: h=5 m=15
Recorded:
h=12 m=32
